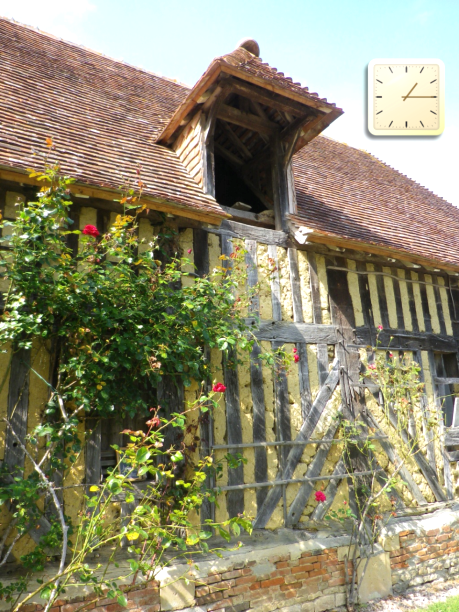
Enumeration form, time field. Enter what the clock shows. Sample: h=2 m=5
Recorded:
h=1 m=15
